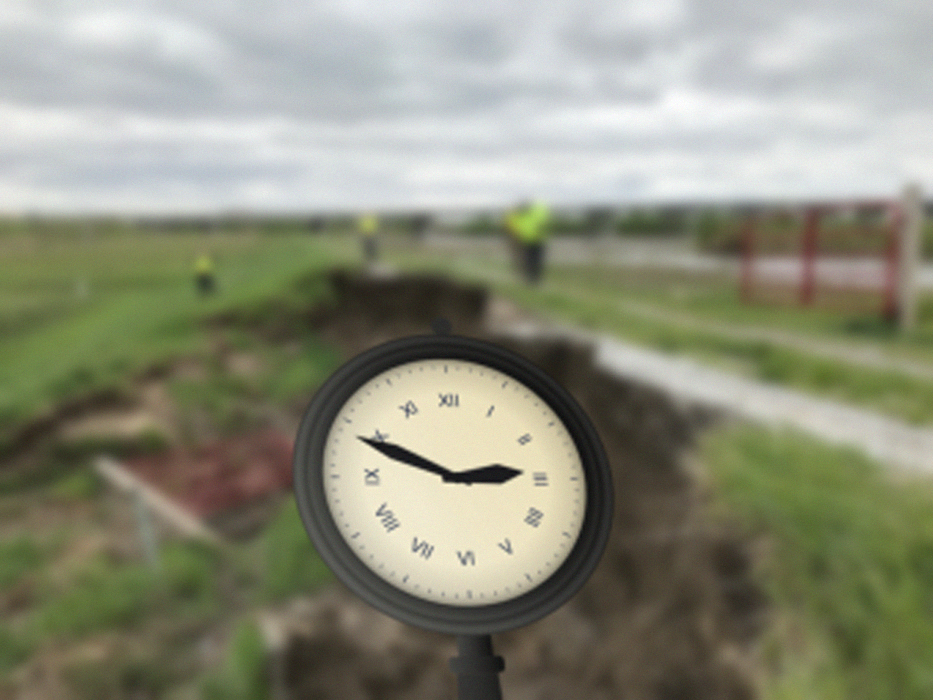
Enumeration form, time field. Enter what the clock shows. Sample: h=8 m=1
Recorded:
h=2 m=49
